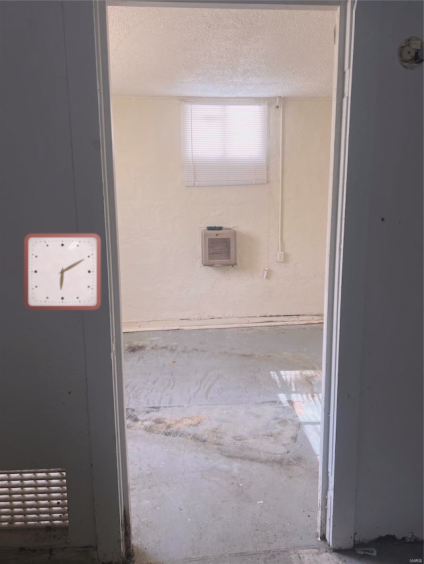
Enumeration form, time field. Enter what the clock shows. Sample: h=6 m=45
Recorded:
h=6 m=10
